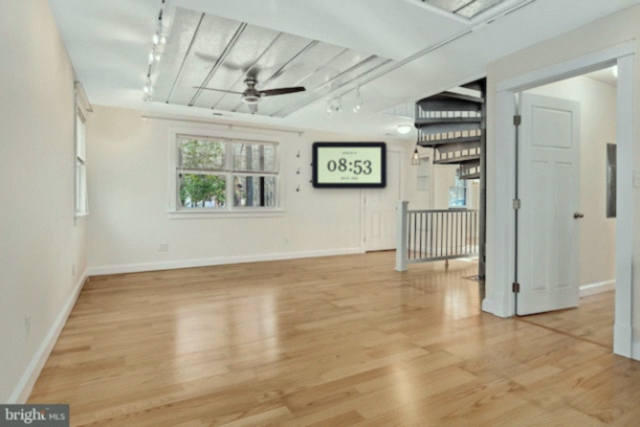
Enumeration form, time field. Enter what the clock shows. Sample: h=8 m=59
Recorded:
h=8 m=53
